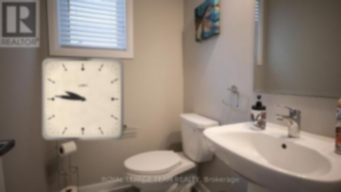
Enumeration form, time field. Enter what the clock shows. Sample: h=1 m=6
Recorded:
h=9 m=46
